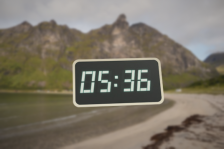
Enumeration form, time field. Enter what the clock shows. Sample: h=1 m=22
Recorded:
h=5 m=36
